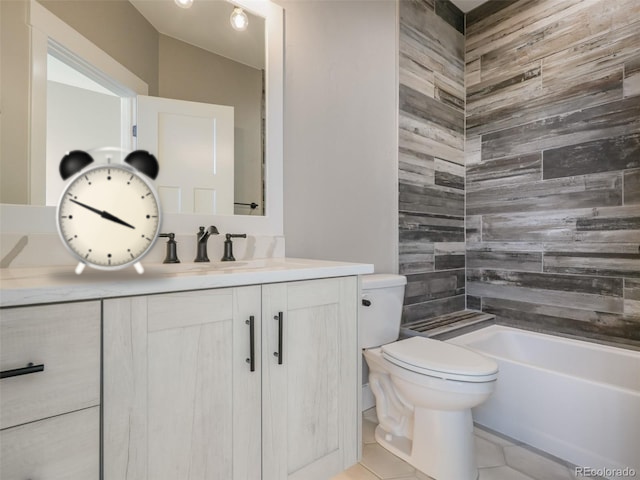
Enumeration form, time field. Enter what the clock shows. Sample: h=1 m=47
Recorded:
h=3 m=49
